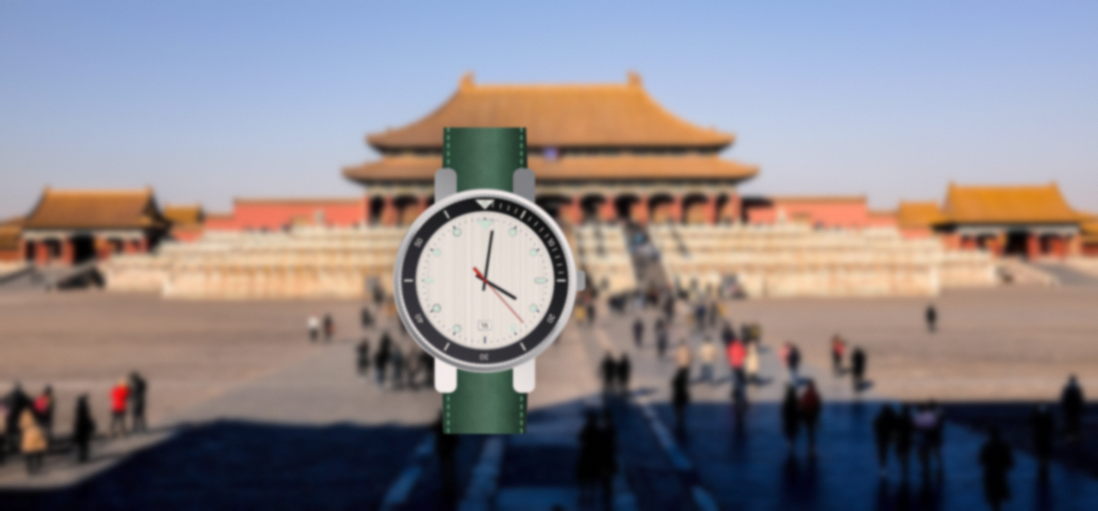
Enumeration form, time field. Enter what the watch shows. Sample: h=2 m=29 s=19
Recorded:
h=4 m=1 s=23
